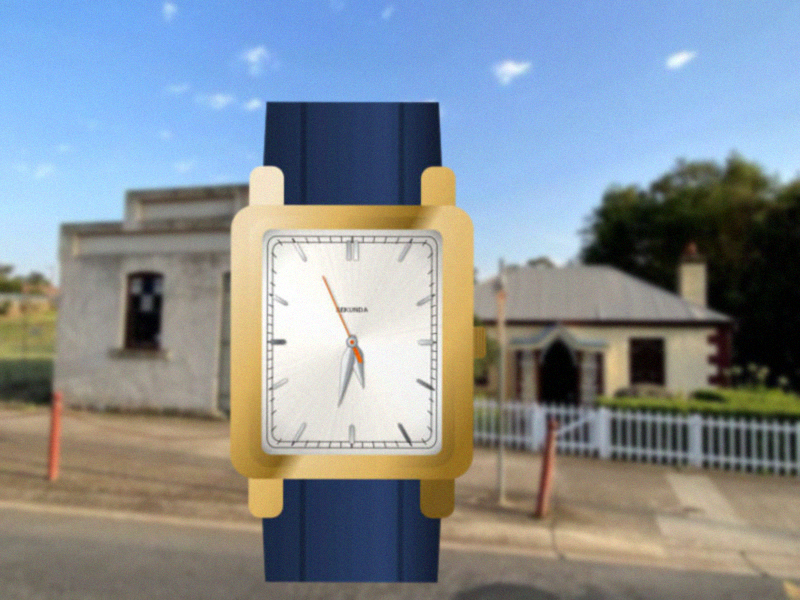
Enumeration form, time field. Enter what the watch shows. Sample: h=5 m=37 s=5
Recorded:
h=5 m=31 s=56
